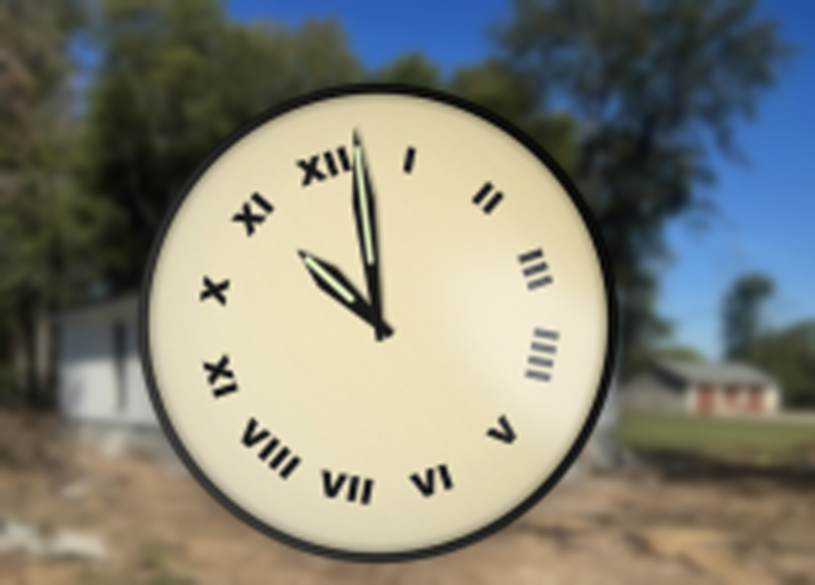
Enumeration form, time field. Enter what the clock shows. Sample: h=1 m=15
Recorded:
h=11 m=2
